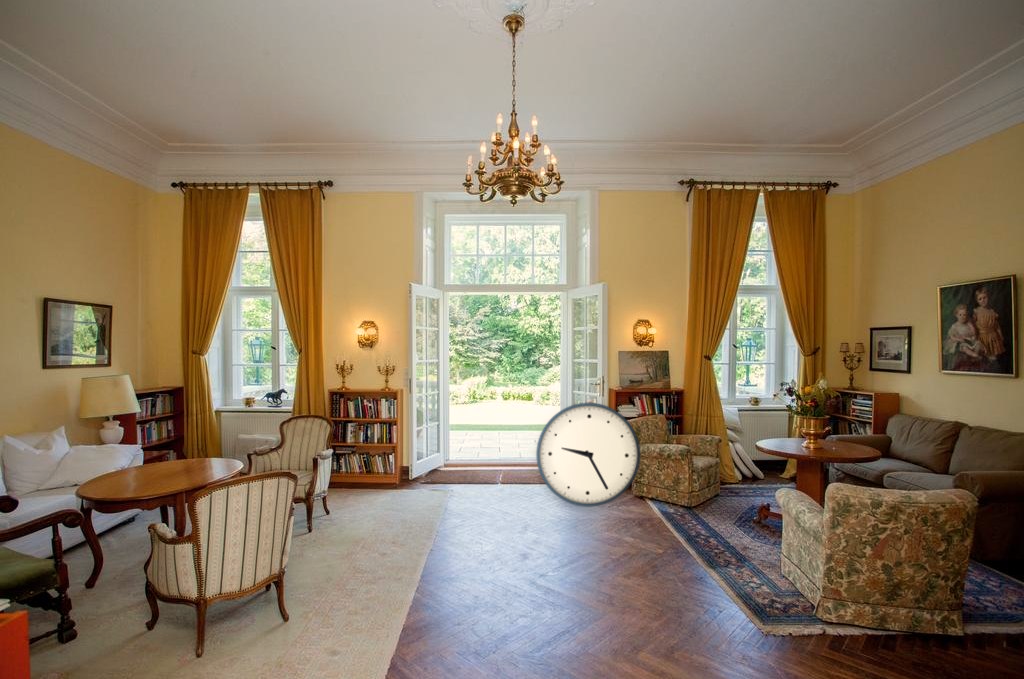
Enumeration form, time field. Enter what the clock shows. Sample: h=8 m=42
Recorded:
h=9 m=25
